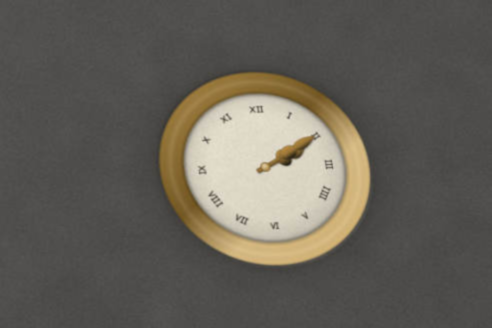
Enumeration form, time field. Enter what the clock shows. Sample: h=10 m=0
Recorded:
h=2 m=10
